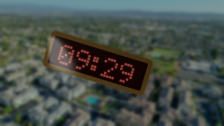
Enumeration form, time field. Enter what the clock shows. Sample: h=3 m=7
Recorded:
h=9 m=29
